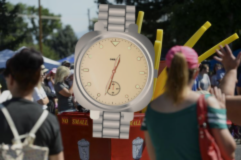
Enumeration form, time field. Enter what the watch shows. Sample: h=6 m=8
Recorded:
h=12 m=33
